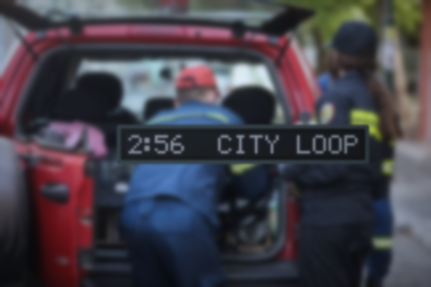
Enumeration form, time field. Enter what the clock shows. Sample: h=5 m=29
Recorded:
h=2 m=56
